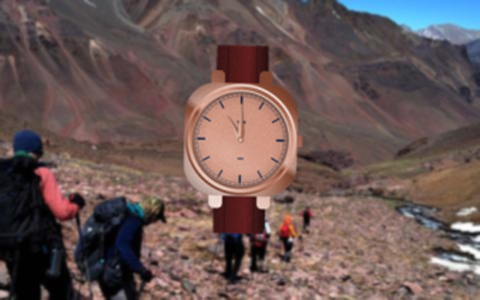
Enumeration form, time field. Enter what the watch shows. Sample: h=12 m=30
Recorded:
h=11 m=0
